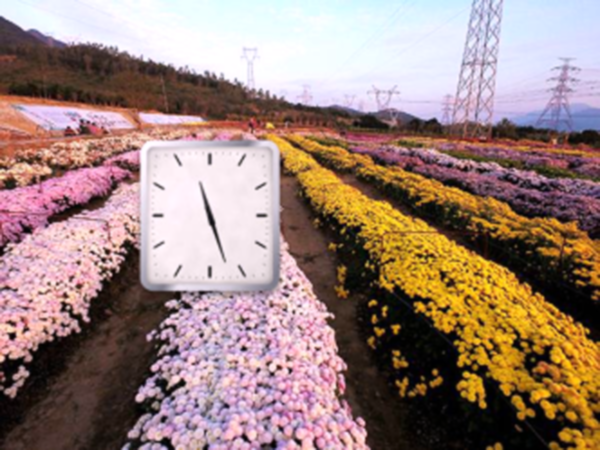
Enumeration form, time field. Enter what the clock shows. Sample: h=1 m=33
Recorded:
h=11 m=27
